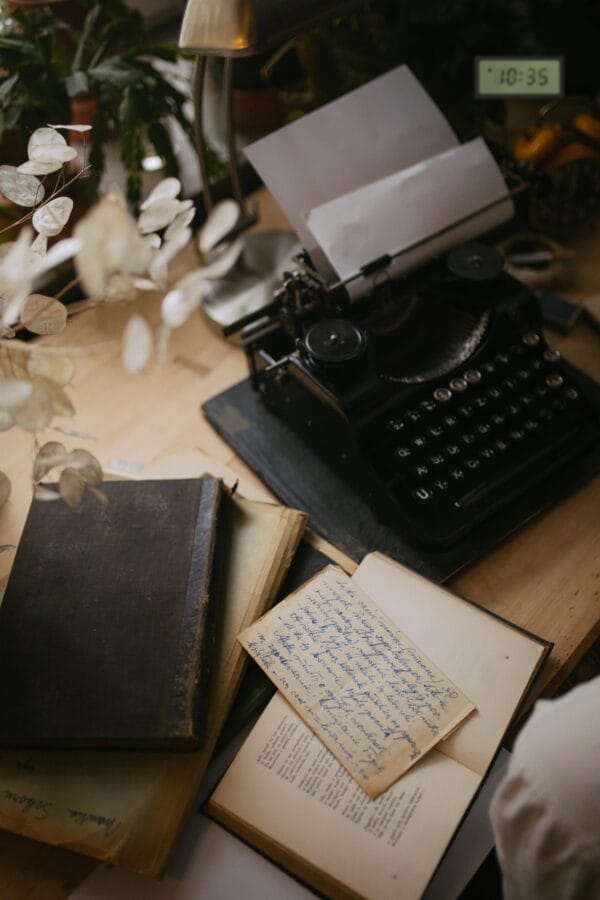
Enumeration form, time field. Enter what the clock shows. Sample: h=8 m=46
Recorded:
h=10 m=35
